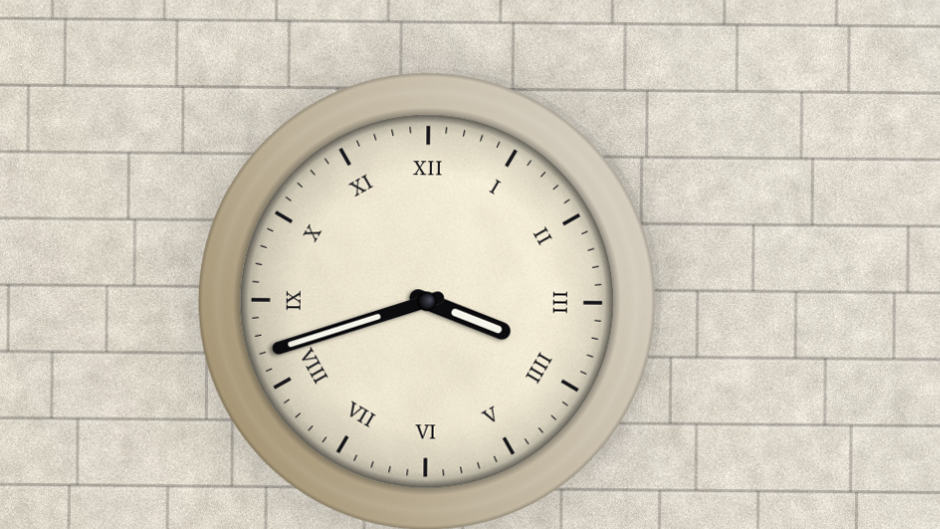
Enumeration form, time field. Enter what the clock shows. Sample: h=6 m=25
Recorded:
h=3 m=42
